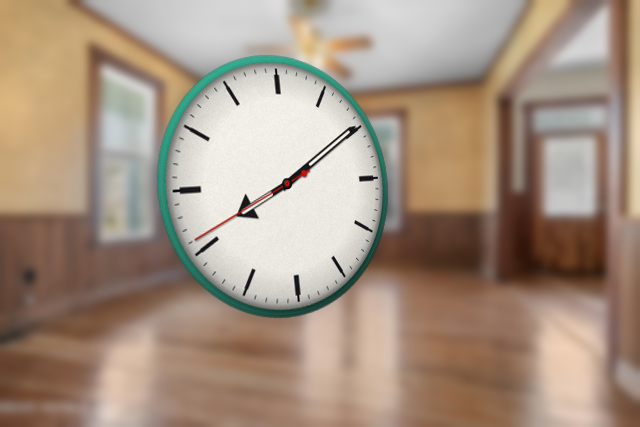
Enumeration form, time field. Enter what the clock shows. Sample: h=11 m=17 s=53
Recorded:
h=8 m=9 s=41
